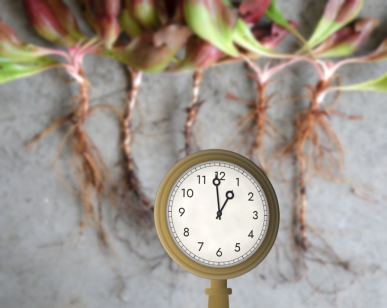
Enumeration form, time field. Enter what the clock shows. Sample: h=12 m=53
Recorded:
h=12 m=59
